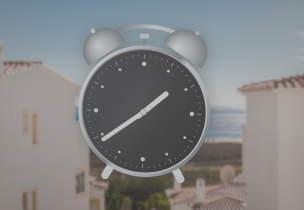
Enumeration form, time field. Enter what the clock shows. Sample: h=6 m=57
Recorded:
h=1 m=39
